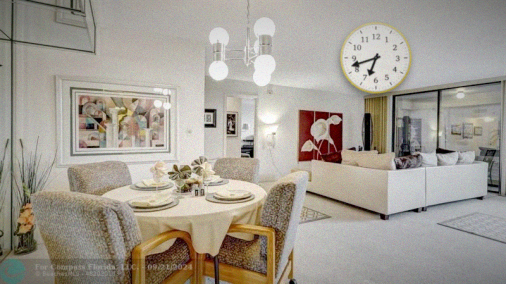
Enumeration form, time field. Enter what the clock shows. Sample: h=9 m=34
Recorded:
h=6 m=42
